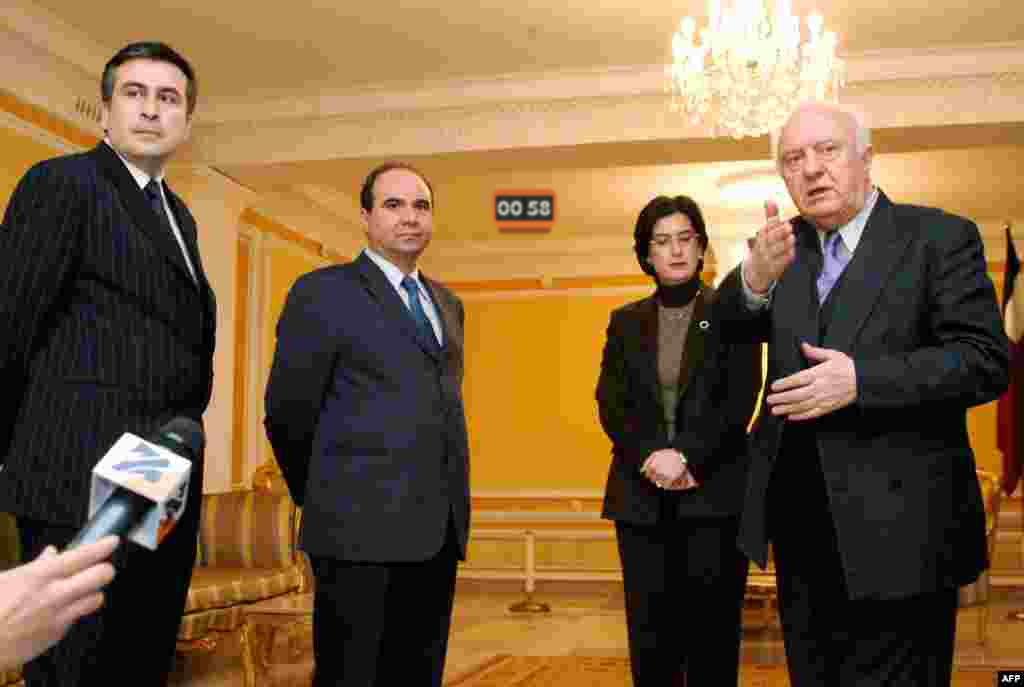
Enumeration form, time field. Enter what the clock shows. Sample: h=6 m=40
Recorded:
h=0 m=58
